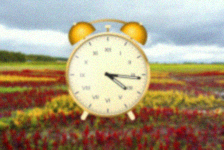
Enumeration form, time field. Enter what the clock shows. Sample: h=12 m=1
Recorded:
h=4 m=16
